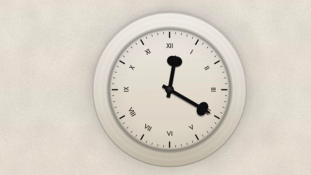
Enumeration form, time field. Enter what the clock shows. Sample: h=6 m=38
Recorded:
h=12 m=20
